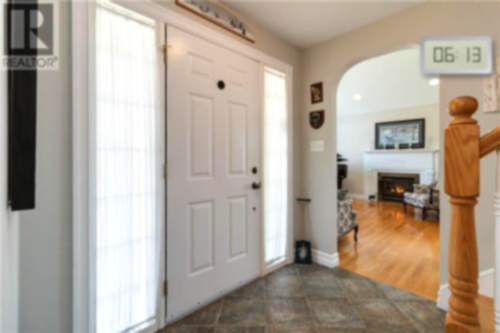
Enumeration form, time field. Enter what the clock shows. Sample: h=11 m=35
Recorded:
h=6 m=13
